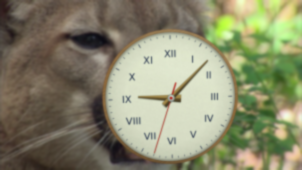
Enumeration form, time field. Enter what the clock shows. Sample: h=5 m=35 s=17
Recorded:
h=9 m=7 s=33
